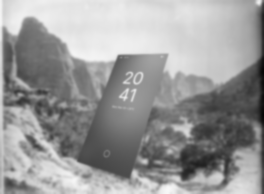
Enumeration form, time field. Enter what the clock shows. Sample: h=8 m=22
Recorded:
h=20 m=41
